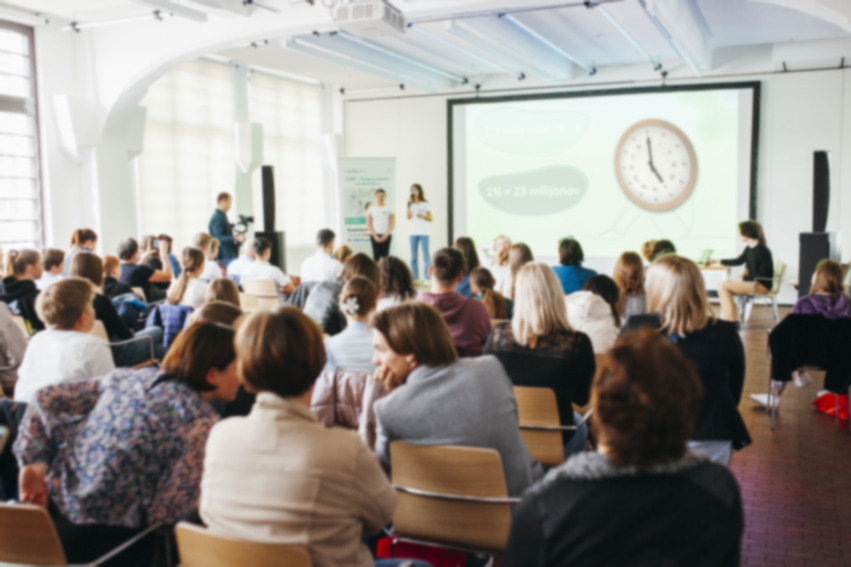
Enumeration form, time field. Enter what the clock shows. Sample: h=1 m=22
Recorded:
h=5 m=0
